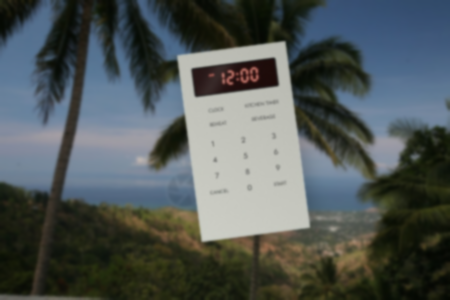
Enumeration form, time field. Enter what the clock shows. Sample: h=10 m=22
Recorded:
h=12 m=0
